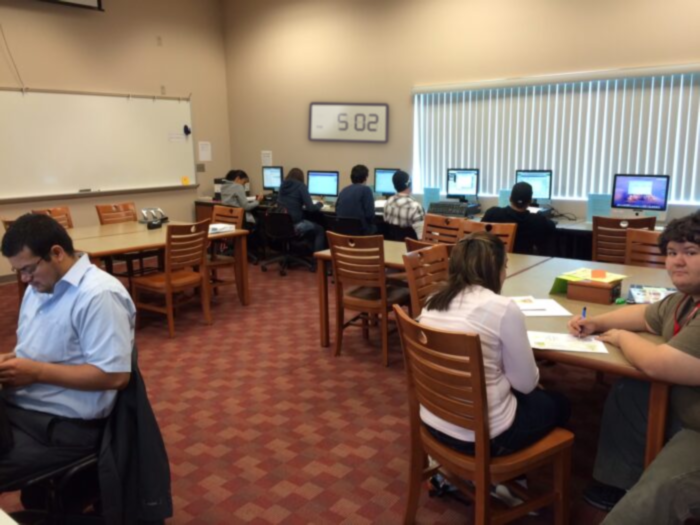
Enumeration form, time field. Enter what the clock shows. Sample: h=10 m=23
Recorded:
h=5 m=2
